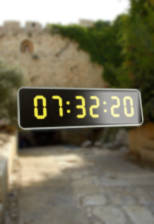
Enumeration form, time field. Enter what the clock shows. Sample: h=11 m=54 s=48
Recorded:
h=7 m=32 s=20
